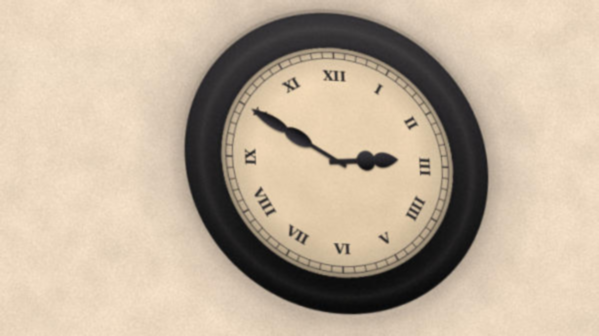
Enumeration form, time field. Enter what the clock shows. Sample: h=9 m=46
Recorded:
h=2 m=50
